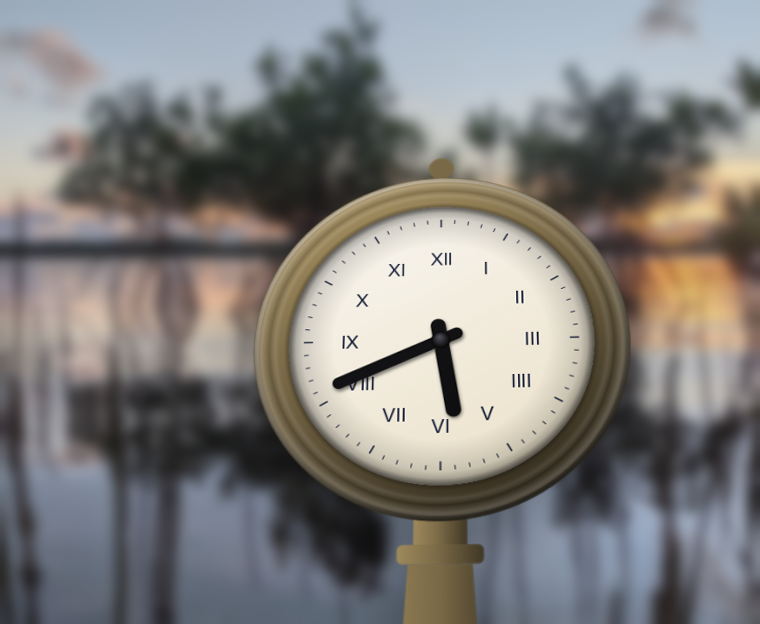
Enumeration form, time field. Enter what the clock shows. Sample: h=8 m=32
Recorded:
h=5 m=41
